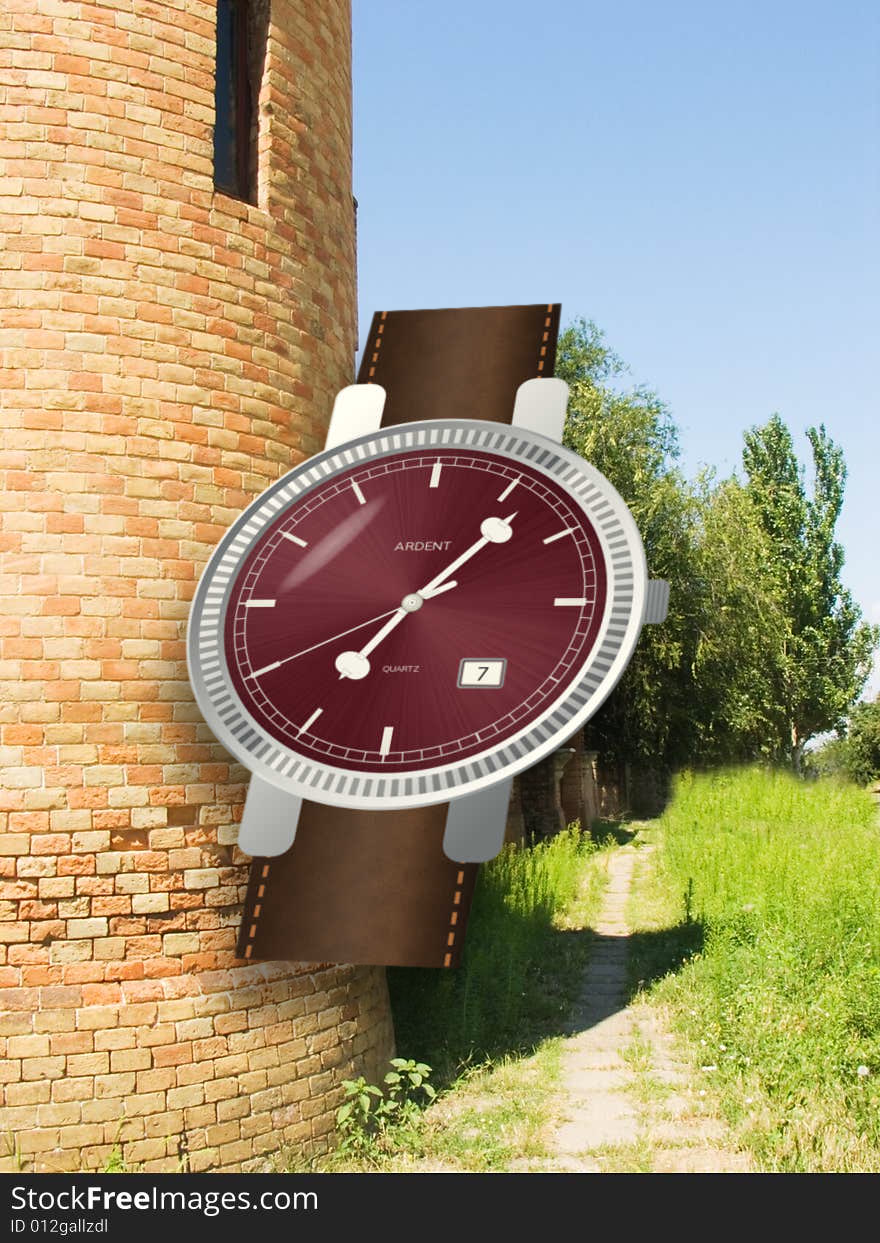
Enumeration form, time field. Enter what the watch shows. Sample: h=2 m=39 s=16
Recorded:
h=7 m=6 s=40
